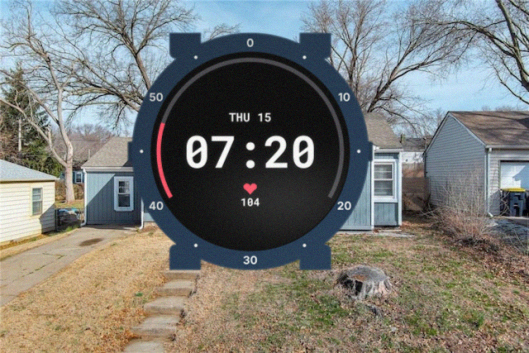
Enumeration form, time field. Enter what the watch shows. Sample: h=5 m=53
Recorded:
h=7 m=20
